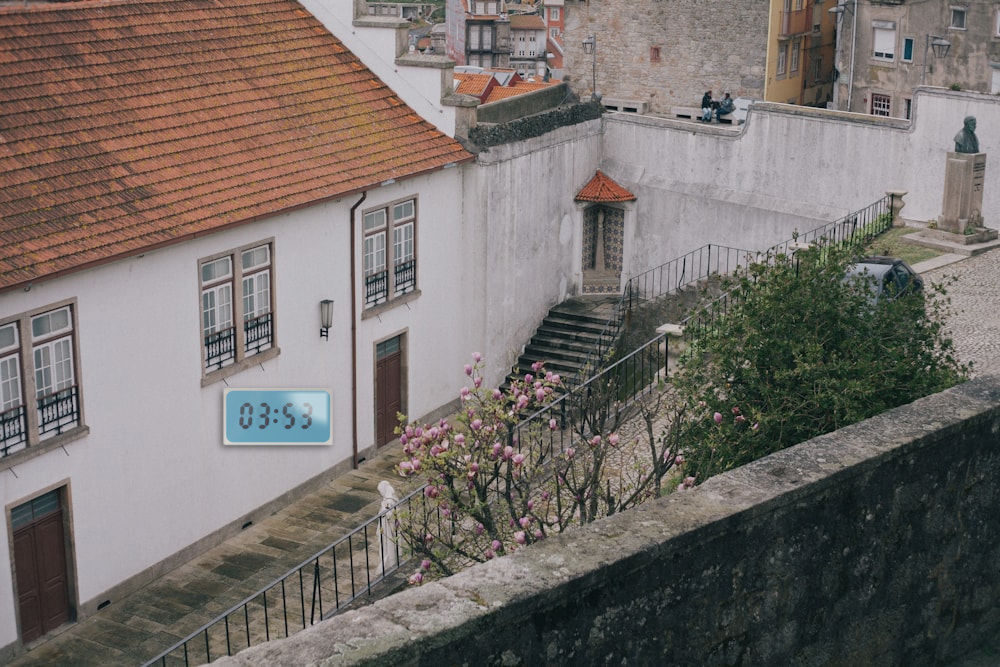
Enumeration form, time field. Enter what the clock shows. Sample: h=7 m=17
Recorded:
h=3 m=53
